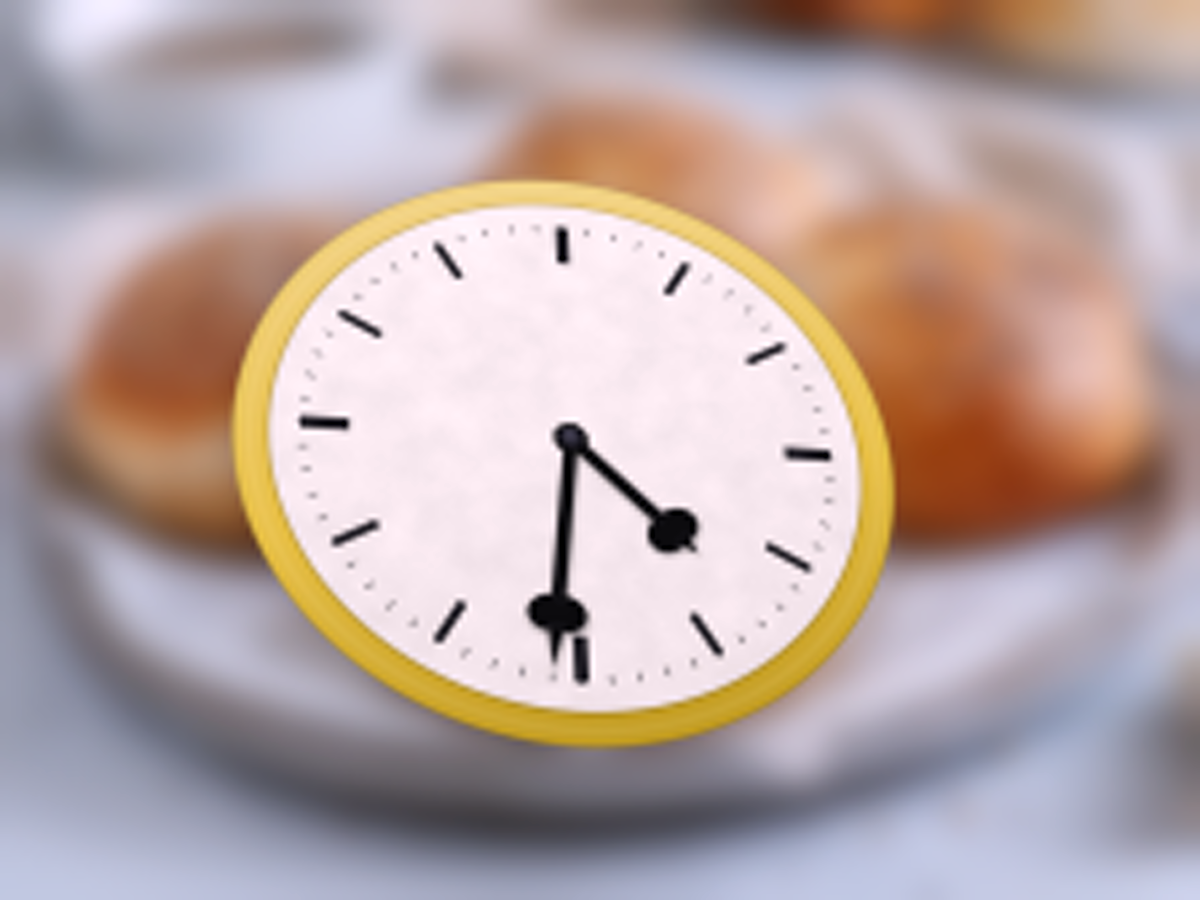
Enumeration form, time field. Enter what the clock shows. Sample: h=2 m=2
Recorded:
h=4 m=31
